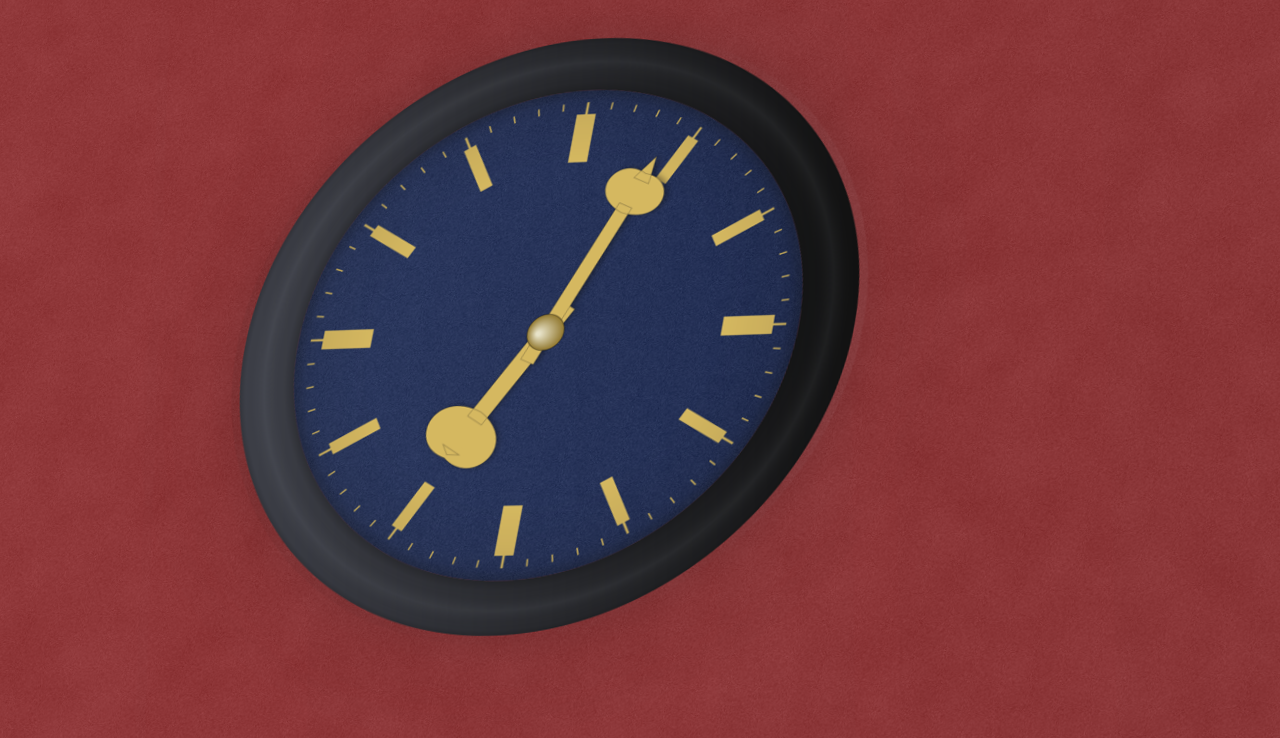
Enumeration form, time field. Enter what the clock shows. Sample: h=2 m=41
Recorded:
h=7 m=4
